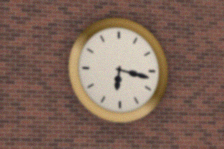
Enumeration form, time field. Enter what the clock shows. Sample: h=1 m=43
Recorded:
h=6 m=17
